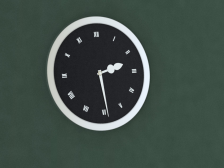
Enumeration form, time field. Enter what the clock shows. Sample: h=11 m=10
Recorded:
h=2 m=29
